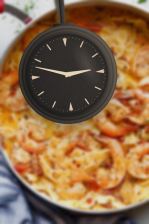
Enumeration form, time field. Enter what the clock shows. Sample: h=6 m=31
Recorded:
h=2 m=48
